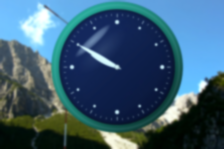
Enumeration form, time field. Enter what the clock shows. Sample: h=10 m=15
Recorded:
h=9 m=50
